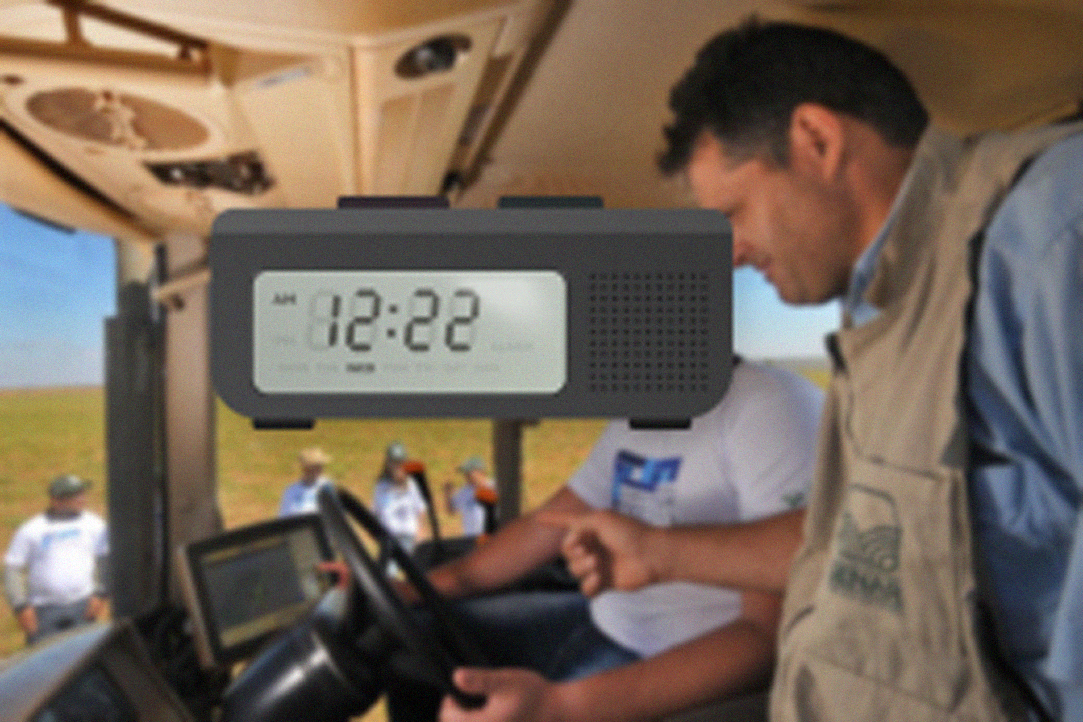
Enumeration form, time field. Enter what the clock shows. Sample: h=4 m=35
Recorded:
h=12 m=22
